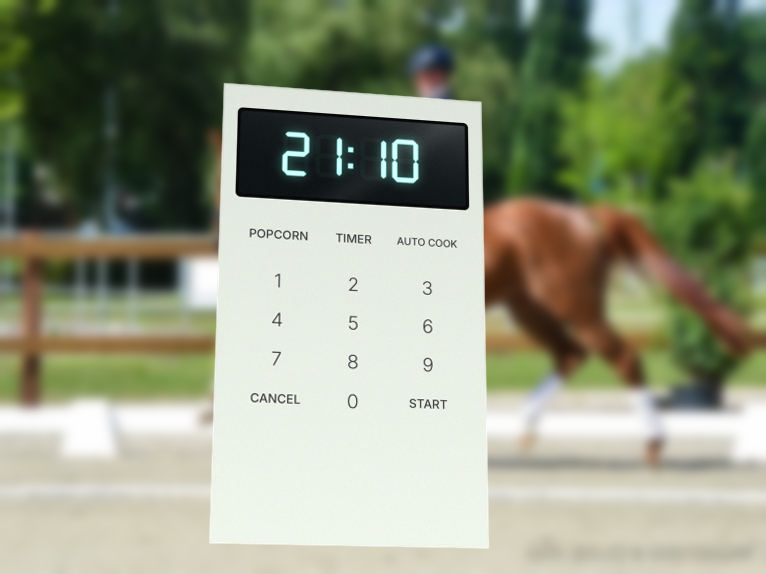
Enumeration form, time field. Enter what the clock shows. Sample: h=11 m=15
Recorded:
h=21 m=10
